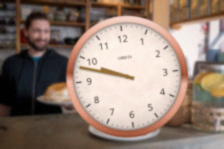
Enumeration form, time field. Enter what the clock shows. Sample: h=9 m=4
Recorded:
h=9 m=48
